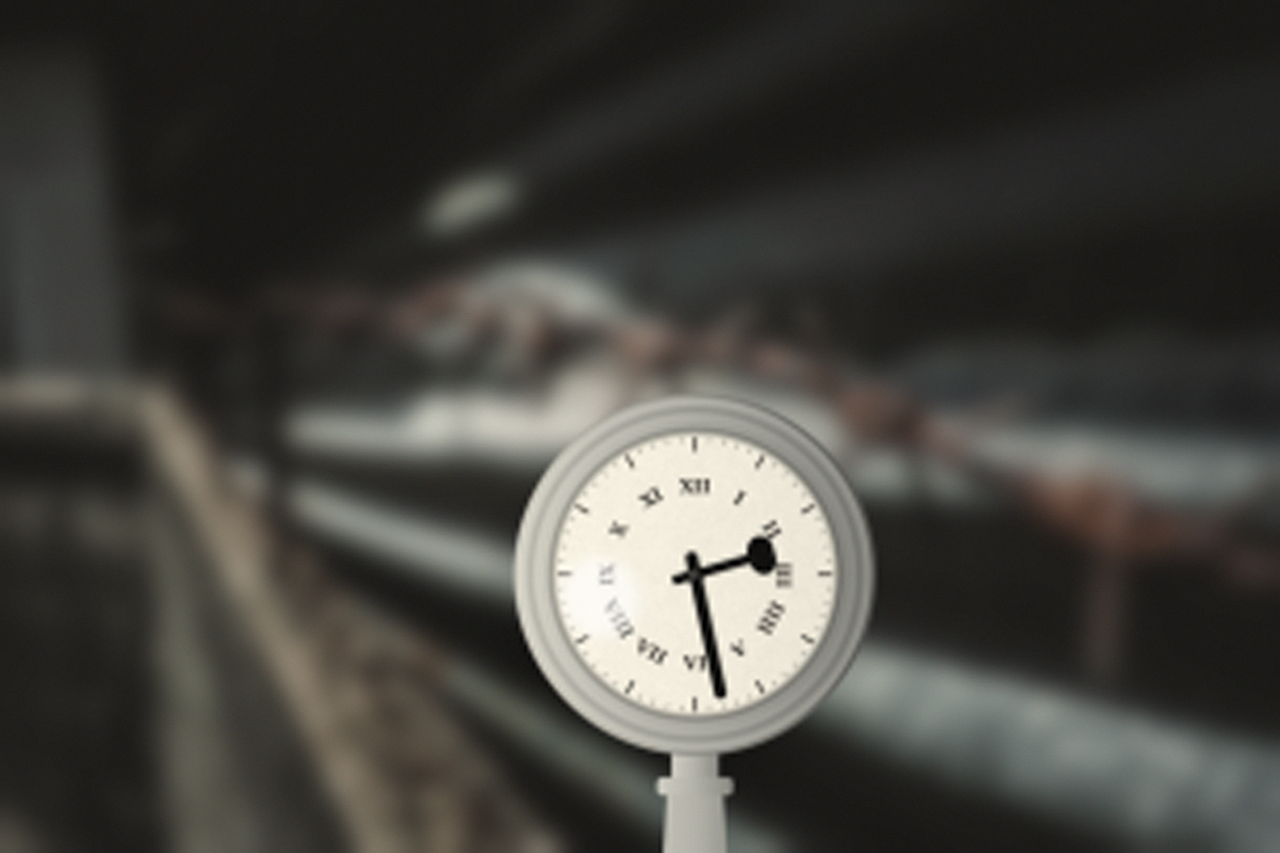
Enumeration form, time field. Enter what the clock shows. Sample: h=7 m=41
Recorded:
h=2 m=28
